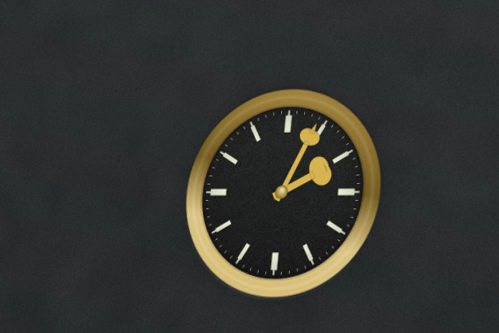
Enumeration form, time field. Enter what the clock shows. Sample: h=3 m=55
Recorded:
h=2 m=4
